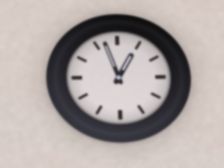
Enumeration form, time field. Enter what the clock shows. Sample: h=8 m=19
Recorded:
h=12 m=57
